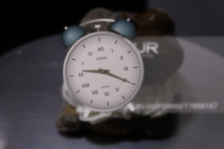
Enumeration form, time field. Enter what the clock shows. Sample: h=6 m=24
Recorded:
h=9 m=20
